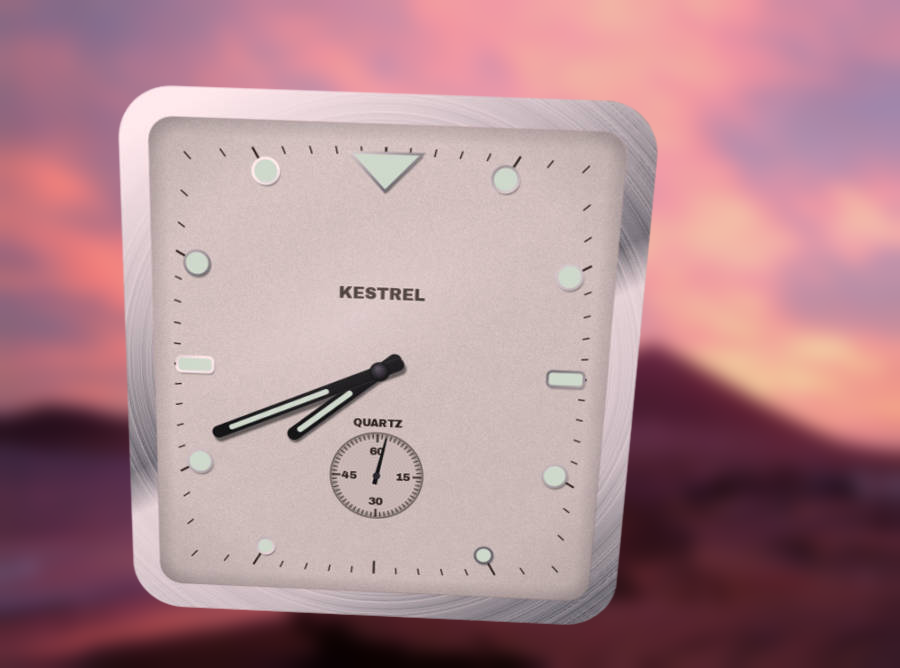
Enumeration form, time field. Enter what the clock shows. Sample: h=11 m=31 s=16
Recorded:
h=7 m=41 s=2
